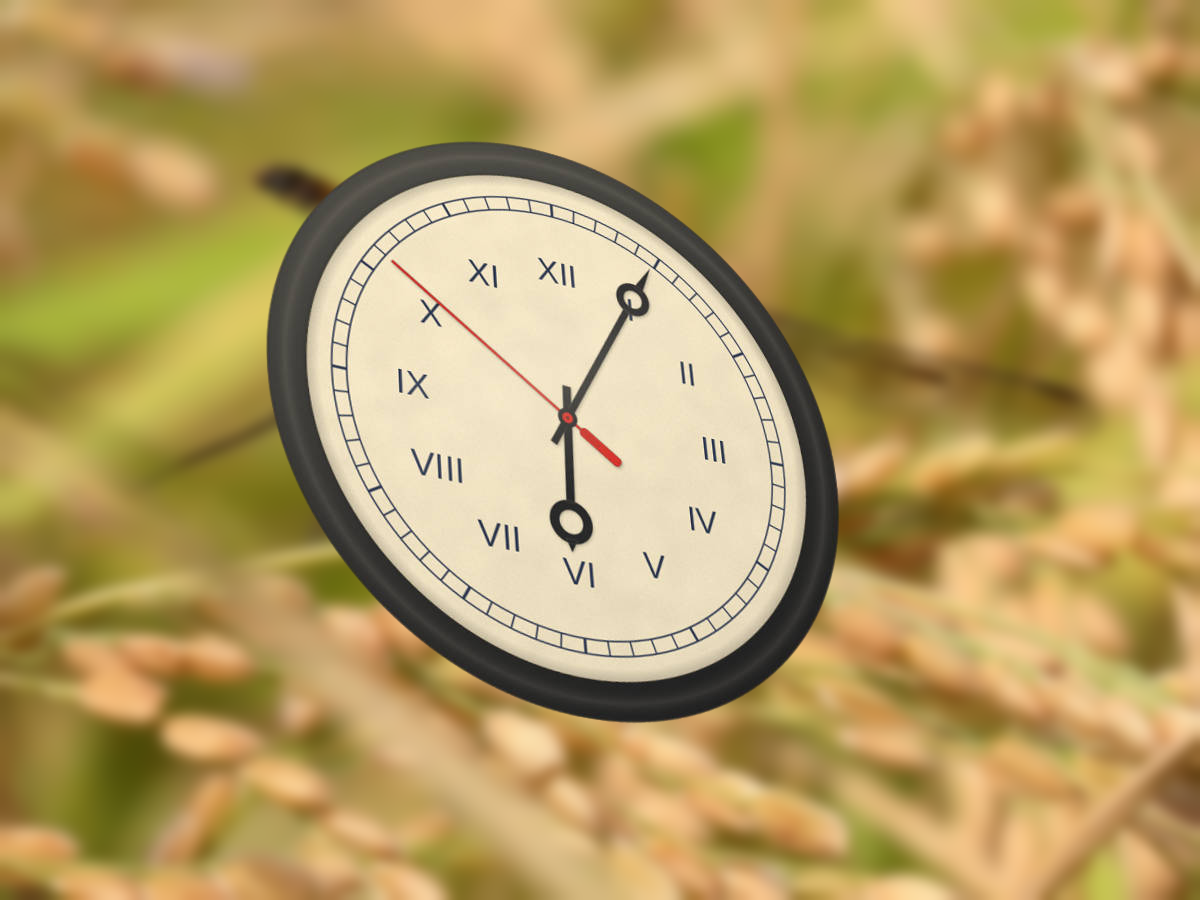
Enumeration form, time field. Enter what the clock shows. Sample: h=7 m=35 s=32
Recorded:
h=6 m=4 s=51
